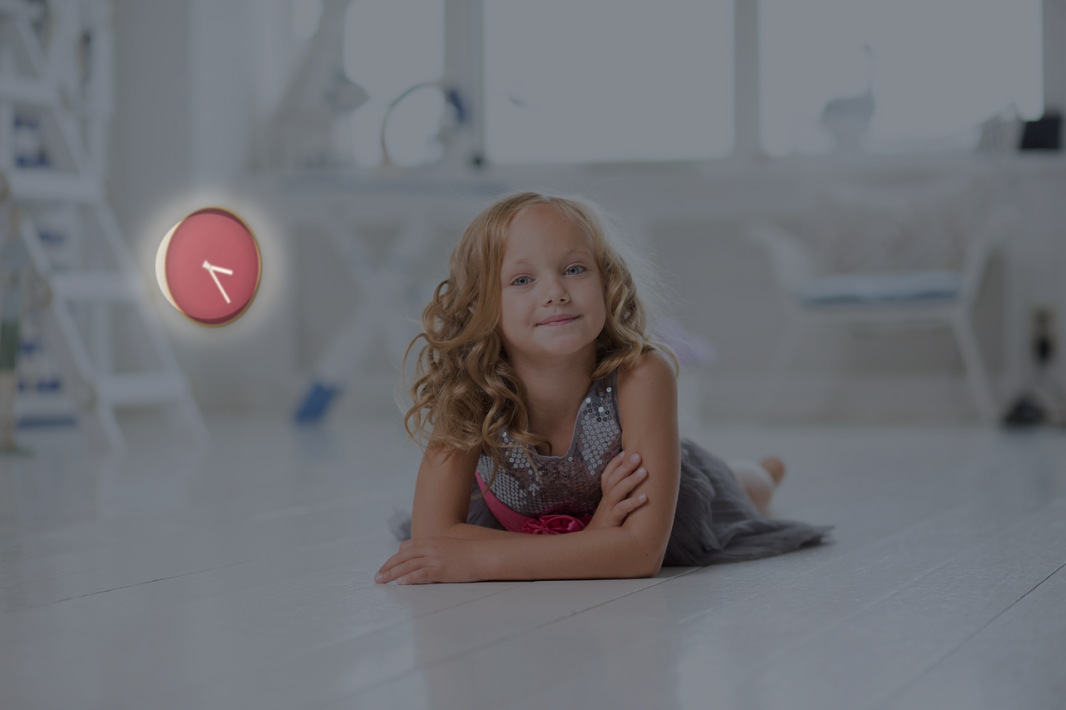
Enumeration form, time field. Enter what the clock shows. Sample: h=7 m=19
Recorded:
h=3 m=24
